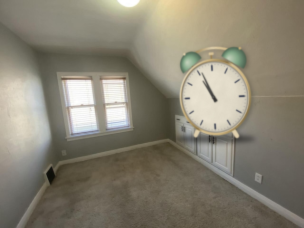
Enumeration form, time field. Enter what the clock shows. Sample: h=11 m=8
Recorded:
h=10 m=56
